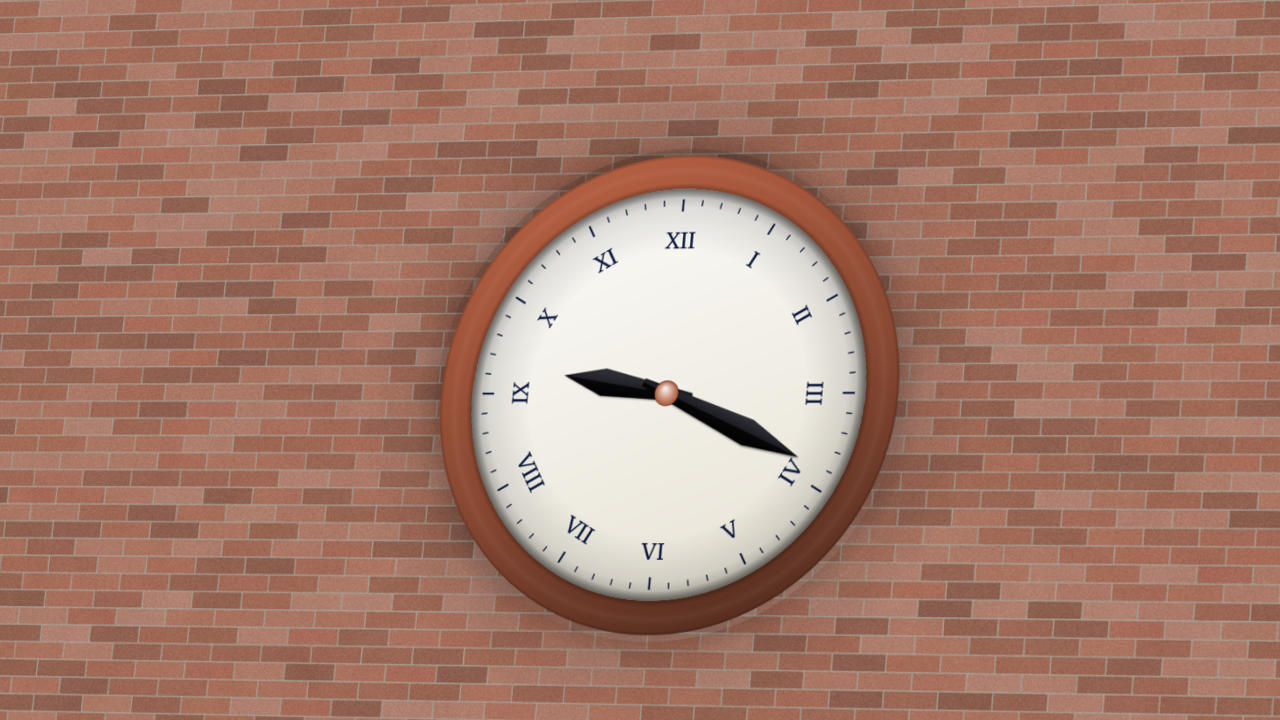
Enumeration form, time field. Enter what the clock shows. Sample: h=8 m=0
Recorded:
h=9 m=19
